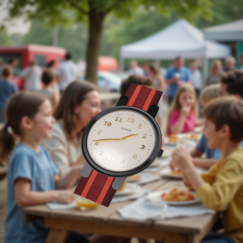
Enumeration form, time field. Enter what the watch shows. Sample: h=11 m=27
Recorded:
h=1 m=41
